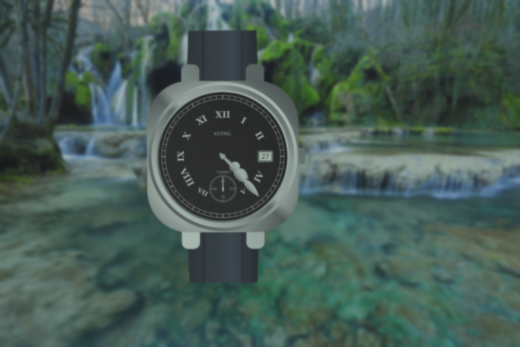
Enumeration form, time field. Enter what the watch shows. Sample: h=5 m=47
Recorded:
h=4 m=23
